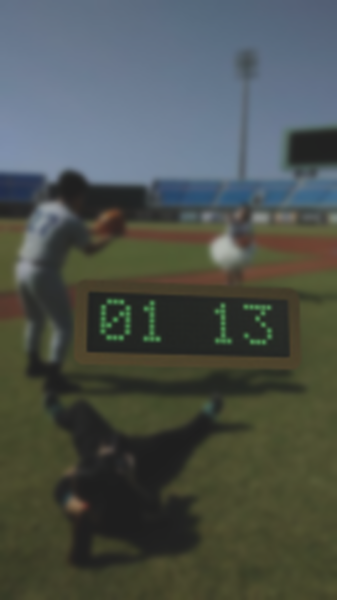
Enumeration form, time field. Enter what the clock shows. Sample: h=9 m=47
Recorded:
h=1 m=13
